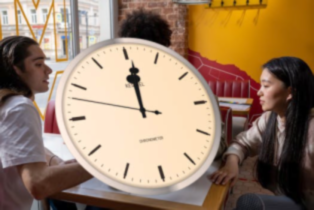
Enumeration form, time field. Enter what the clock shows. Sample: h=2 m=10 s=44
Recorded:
h=12 m=0 s=48
